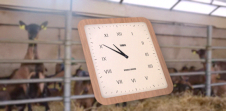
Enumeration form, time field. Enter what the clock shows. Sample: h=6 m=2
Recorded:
h=10 m=51
